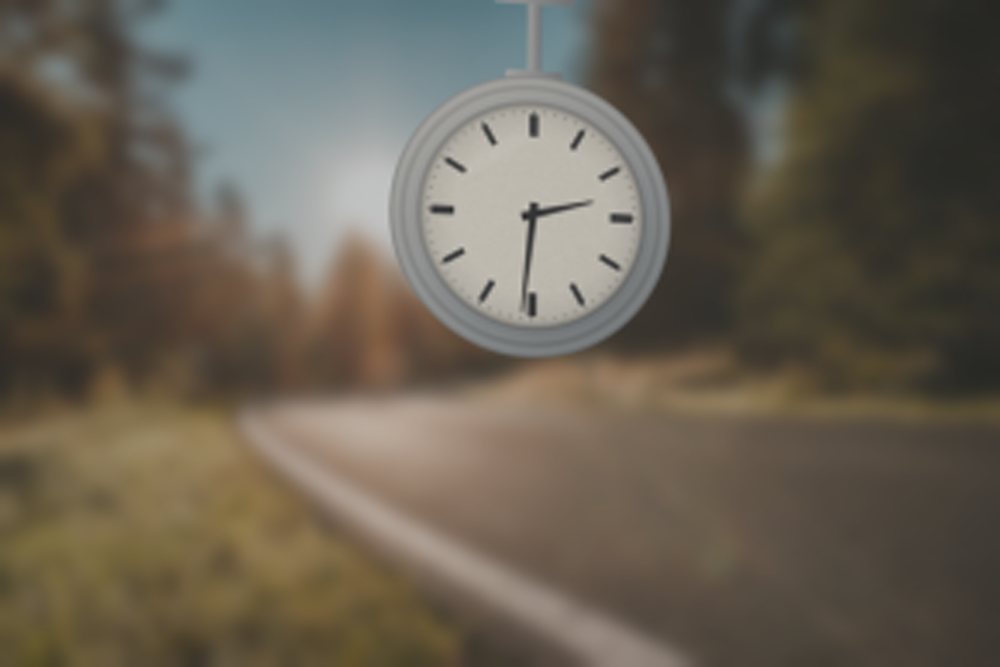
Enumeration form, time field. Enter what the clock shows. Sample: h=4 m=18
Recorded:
h=2 m=31
